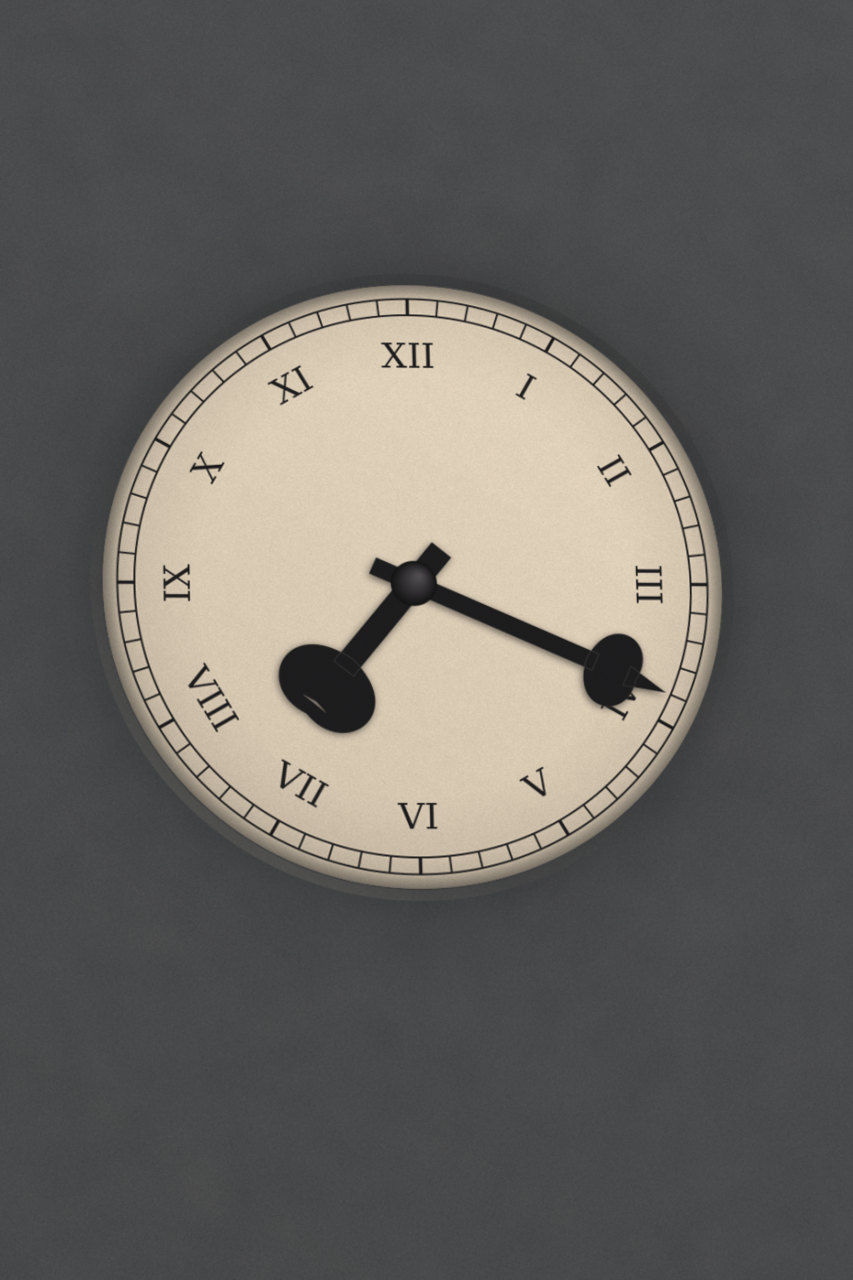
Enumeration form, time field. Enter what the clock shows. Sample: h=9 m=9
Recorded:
h=7 m=19
